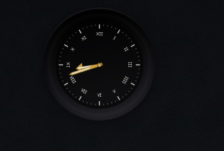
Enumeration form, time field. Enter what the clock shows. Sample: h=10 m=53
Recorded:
h=8 m=42
